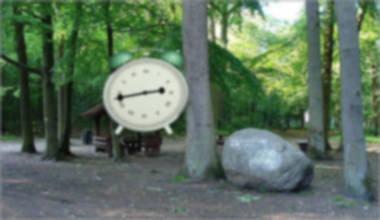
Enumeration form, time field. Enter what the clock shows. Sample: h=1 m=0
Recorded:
h=2 m=43
